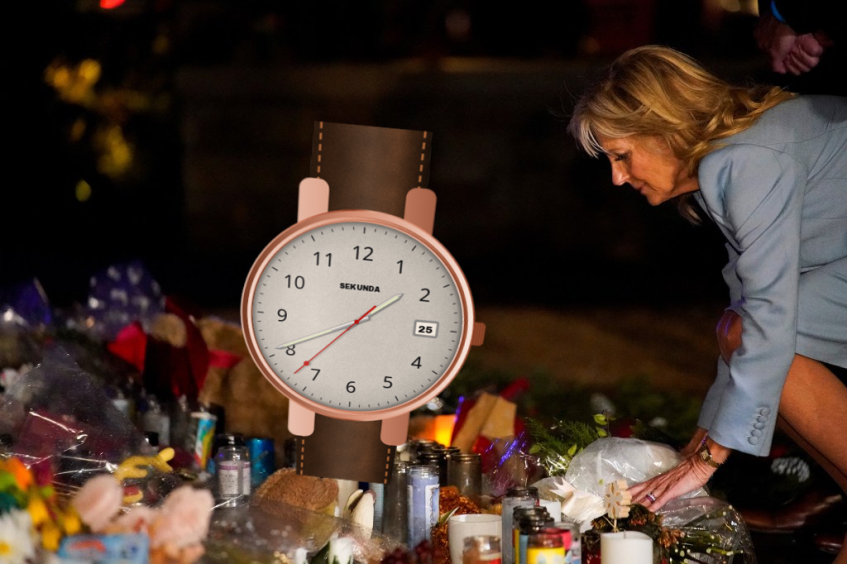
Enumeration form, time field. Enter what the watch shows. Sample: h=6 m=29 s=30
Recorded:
h=1 m=40 s=37
